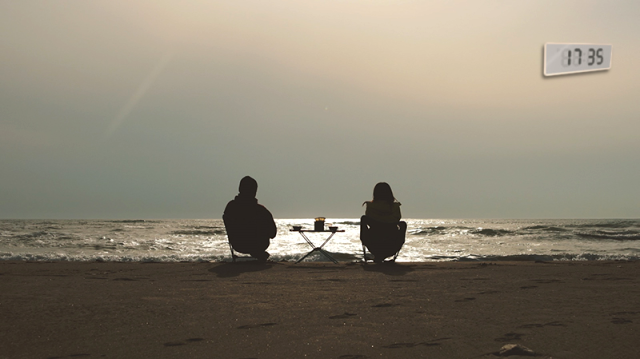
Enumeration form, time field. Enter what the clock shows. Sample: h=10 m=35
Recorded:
h=17 m=35
